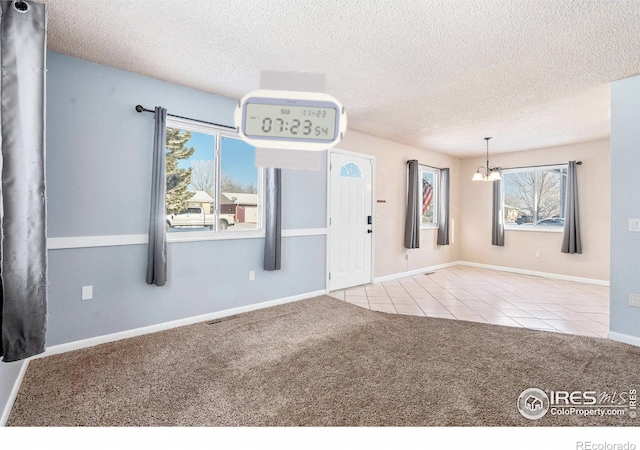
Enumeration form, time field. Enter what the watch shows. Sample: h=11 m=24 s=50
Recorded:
h=7 m=23 s=54
